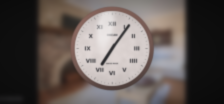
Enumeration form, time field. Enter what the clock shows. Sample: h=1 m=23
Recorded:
h=7 m=6
